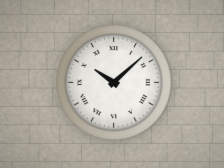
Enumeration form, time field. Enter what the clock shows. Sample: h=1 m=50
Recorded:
h=10 m=8
